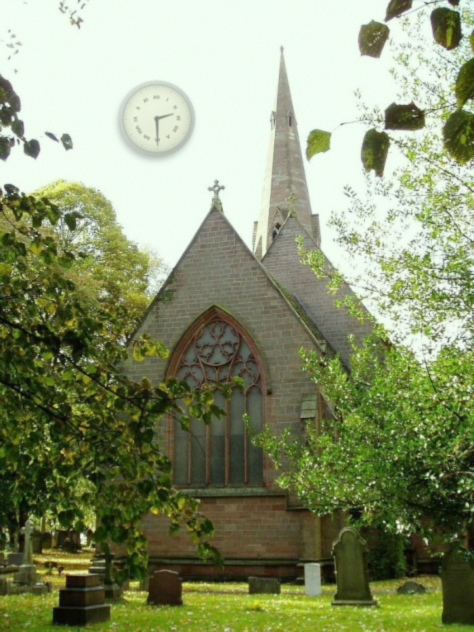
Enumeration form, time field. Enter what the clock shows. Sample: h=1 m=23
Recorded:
h=2 m=30
